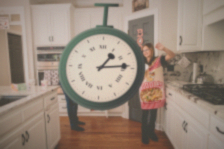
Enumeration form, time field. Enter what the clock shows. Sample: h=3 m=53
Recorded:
h=1 m=14
